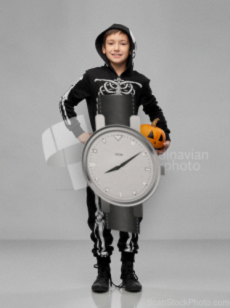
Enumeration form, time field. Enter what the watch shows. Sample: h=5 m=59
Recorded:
h=8 m=9
